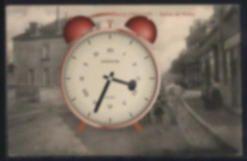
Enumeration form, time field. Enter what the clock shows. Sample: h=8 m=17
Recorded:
h=3 m=34
